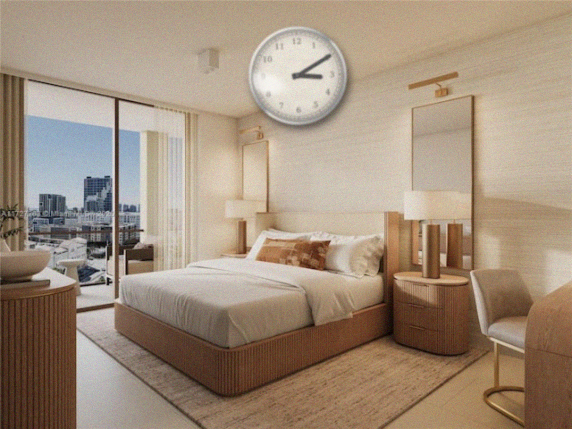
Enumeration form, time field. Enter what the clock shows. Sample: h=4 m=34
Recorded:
h=3 m=10
